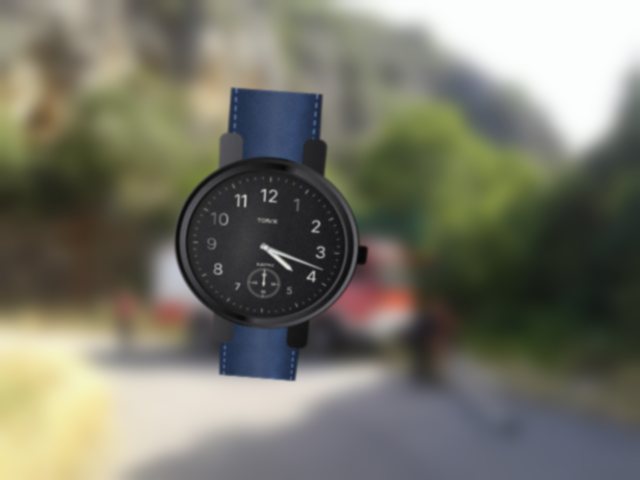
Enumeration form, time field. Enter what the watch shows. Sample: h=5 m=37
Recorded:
h=4 m=18
